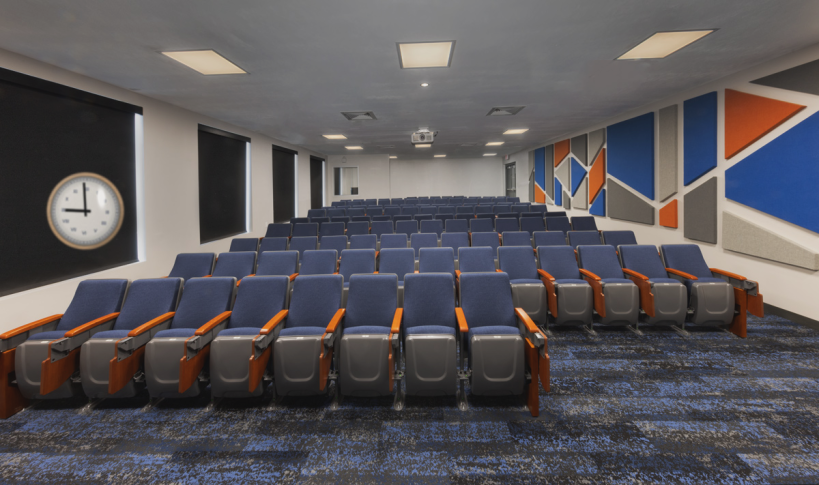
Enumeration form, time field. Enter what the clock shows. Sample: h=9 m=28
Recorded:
h=8 m=59
